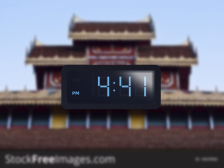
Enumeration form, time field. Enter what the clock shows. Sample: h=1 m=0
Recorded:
h=4 m=41
